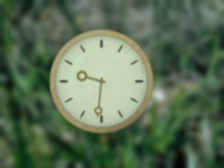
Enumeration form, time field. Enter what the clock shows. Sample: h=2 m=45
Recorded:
h=9 m=31
